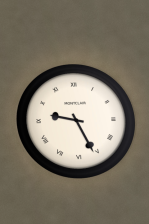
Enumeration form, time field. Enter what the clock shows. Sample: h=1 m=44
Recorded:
h=9 m=26
